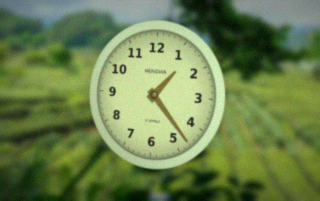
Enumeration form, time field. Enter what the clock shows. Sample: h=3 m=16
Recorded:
h=1 m=23
